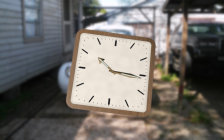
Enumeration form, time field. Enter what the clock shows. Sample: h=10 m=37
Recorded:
h=10 m=16
